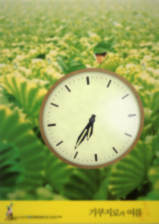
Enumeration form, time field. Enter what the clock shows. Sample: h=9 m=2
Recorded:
h=6 m=36
